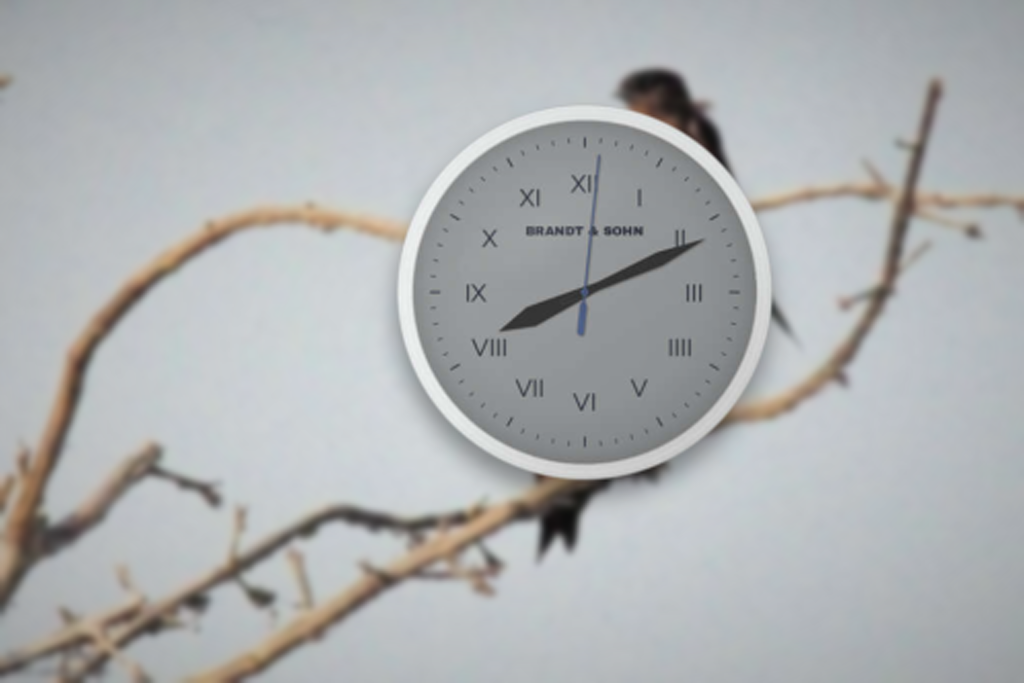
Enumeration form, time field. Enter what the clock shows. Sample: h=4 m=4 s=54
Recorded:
h=8 m=11 s=1
